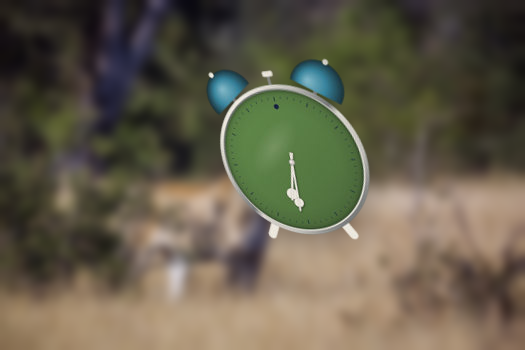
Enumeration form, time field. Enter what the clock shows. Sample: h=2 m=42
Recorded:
h=6 m=31
